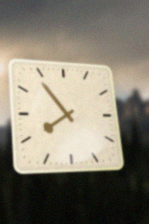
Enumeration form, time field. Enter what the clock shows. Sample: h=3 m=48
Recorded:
h=7 m=54
